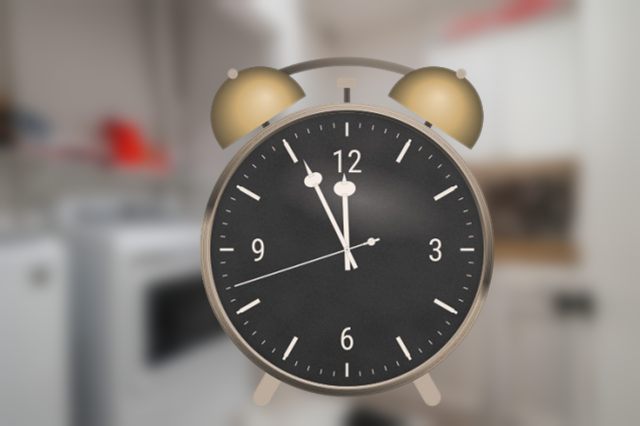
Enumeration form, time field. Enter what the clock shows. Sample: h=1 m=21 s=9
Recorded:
h=11 m=55 s=42
